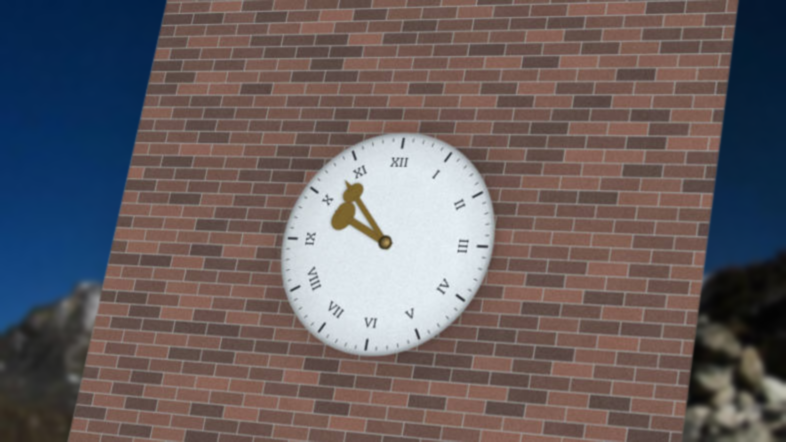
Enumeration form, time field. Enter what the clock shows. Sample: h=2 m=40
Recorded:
h=9 m=53
